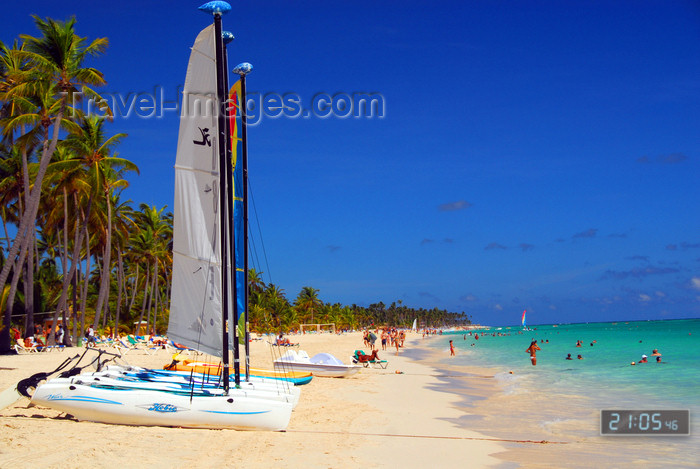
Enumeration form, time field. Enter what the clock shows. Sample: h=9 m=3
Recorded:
h=21 m=5
